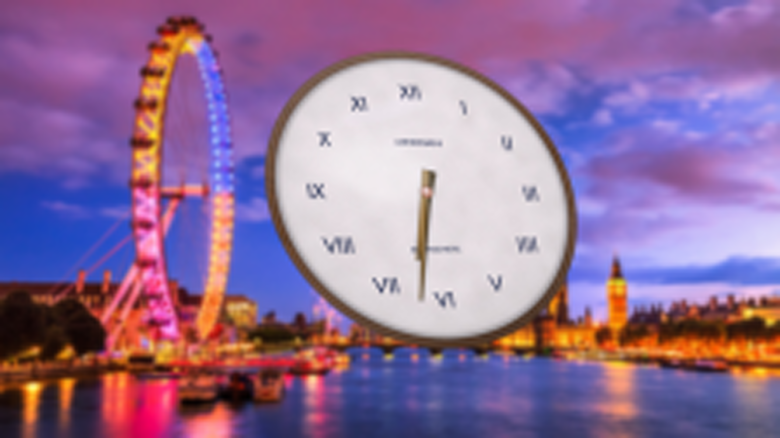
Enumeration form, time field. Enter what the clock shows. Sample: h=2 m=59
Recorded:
h=6 m=32
